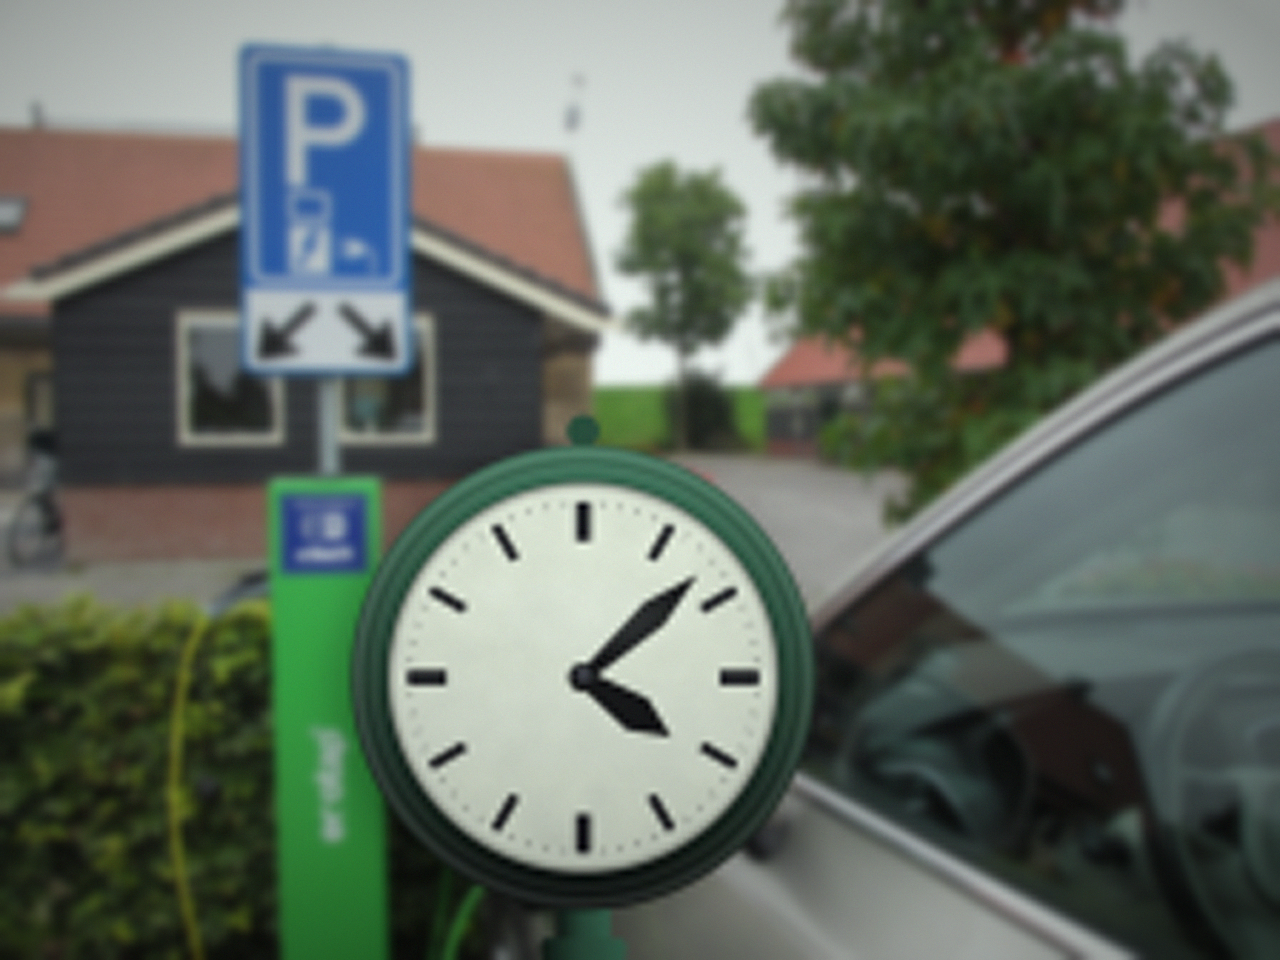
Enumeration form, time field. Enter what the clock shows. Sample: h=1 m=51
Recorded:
h=4 m=8
